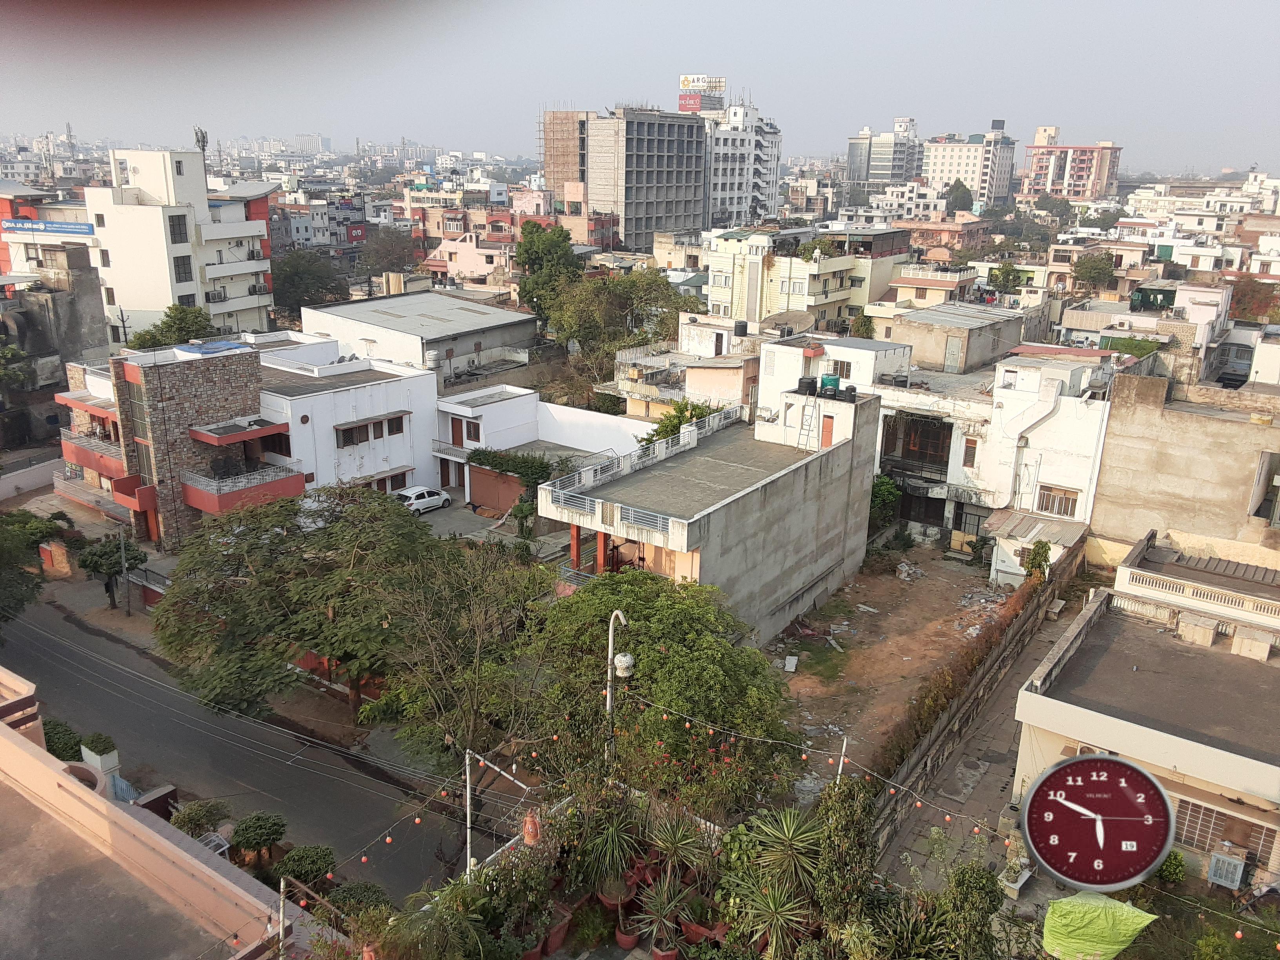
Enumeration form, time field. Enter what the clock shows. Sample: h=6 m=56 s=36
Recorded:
h=5 m=49 s=15
